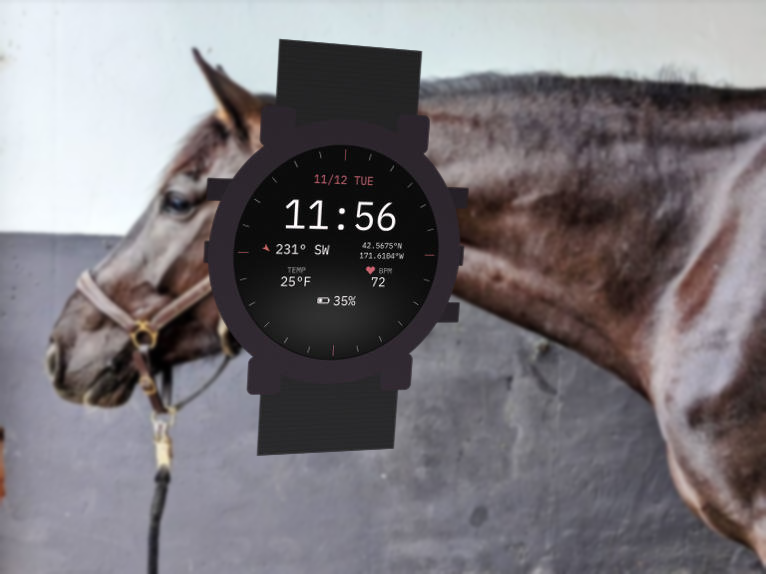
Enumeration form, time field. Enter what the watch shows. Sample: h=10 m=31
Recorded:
h=11 m=56
